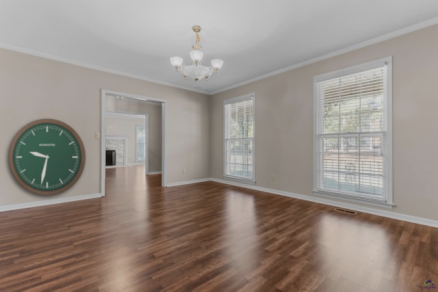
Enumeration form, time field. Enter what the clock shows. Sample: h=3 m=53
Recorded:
h=9 m=32
